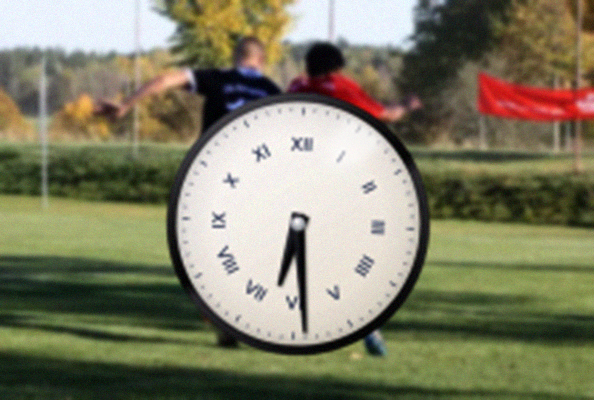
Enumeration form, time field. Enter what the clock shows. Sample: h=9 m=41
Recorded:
h=6 m=29
